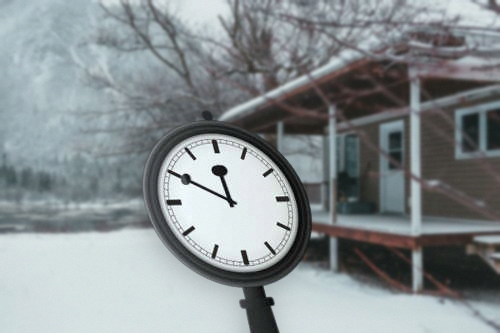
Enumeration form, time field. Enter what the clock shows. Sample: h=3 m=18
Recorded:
h=11 m=50
